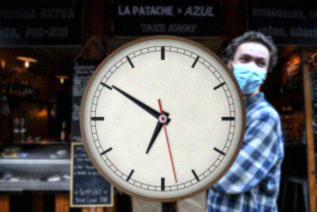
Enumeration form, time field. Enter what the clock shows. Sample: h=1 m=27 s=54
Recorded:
h=6 m=50 s=28
